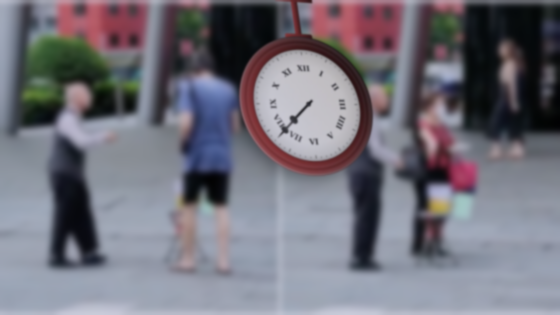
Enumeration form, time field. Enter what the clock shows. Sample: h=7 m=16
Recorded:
h=7 m=38
